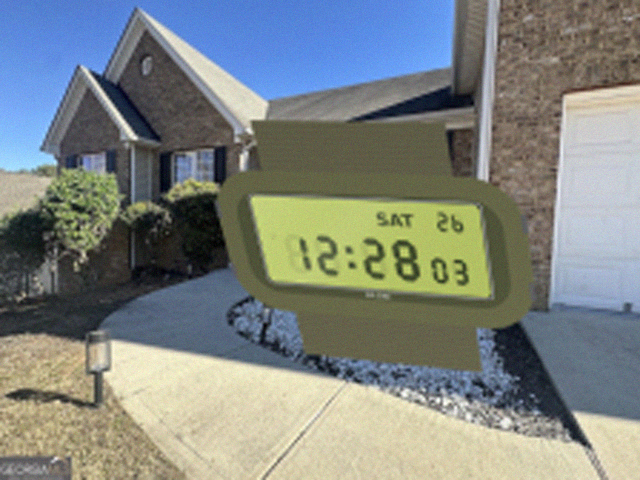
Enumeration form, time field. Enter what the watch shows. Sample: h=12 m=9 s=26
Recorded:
h=12 m=28 s=3
